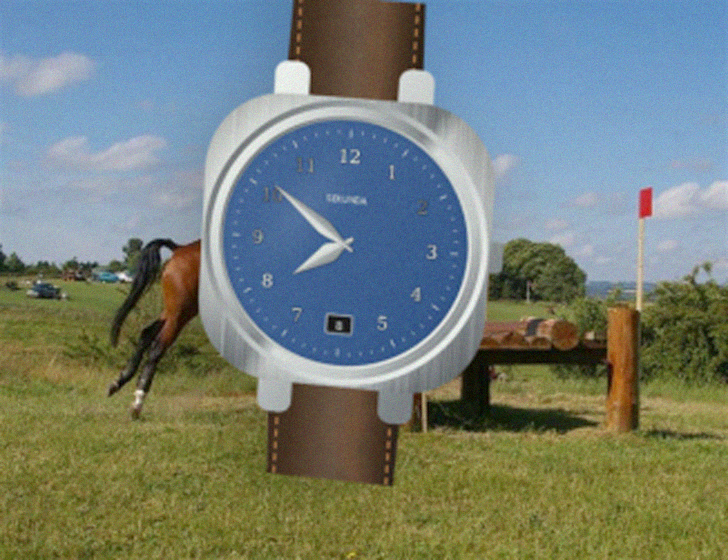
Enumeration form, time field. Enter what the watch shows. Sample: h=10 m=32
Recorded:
h=7 m=51
